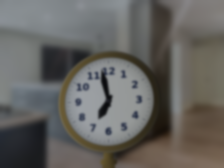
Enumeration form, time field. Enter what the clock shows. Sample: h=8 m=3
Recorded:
h=6 m=58
